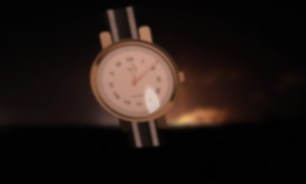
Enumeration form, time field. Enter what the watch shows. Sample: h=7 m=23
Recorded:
h=12 m=9
